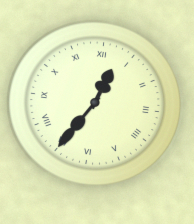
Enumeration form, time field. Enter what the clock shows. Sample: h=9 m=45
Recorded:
h=12 m=35
